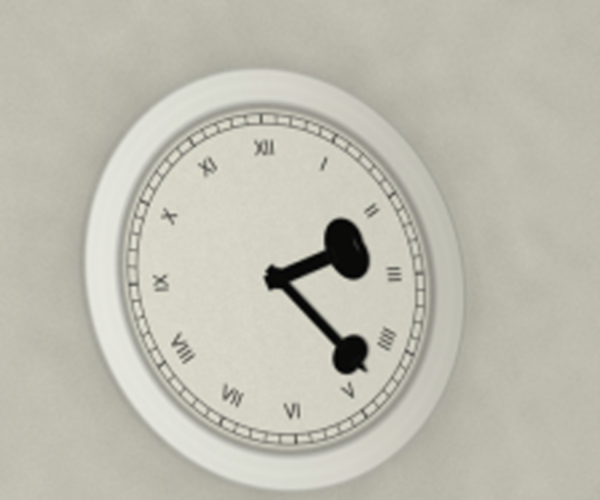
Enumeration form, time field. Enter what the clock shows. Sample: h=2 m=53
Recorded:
h=2 m=23
